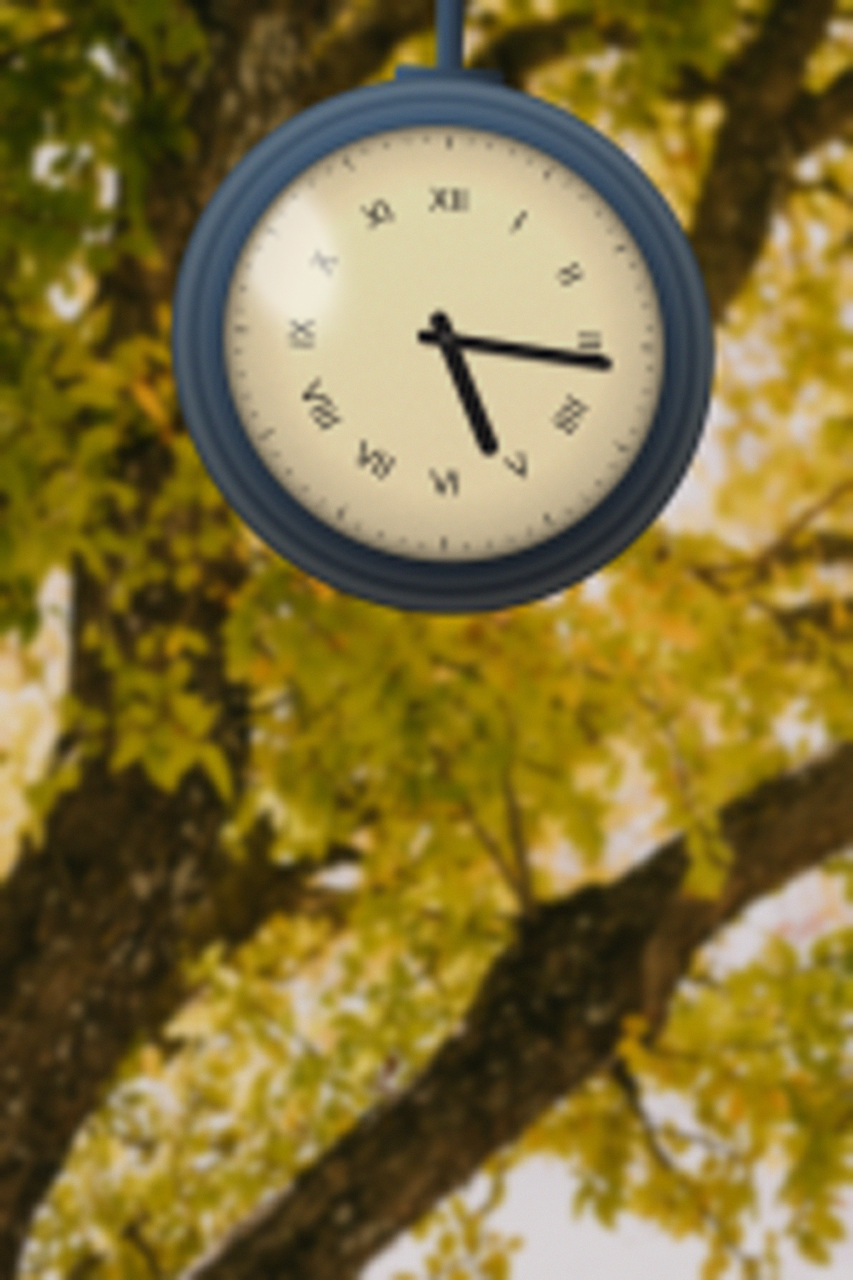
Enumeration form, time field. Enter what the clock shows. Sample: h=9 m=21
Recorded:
h=5 m=16
